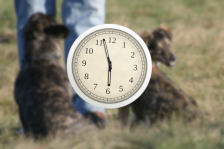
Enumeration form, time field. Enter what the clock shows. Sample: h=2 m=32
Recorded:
h=5 m=57
